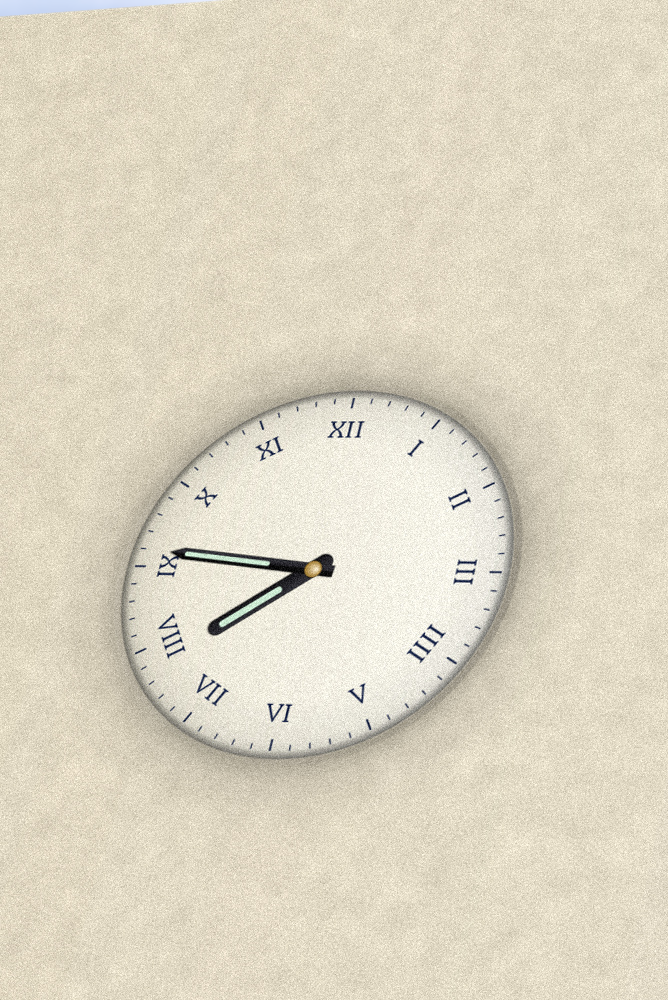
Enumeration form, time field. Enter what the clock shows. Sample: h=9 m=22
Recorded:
h=7 m=46
